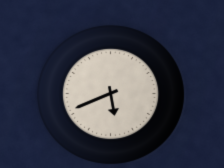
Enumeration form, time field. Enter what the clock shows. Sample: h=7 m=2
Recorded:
h=5 m=41
